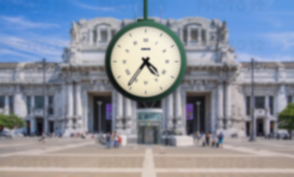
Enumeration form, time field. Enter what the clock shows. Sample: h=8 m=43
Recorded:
h=4 m=36
